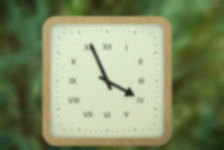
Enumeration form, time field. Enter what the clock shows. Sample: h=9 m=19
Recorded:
h=3 m=56
